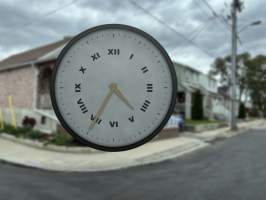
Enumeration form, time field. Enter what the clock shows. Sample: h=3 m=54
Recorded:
h=4 m=35
